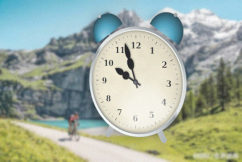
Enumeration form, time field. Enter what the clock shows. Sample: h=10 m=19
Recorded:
h=9 m=57
